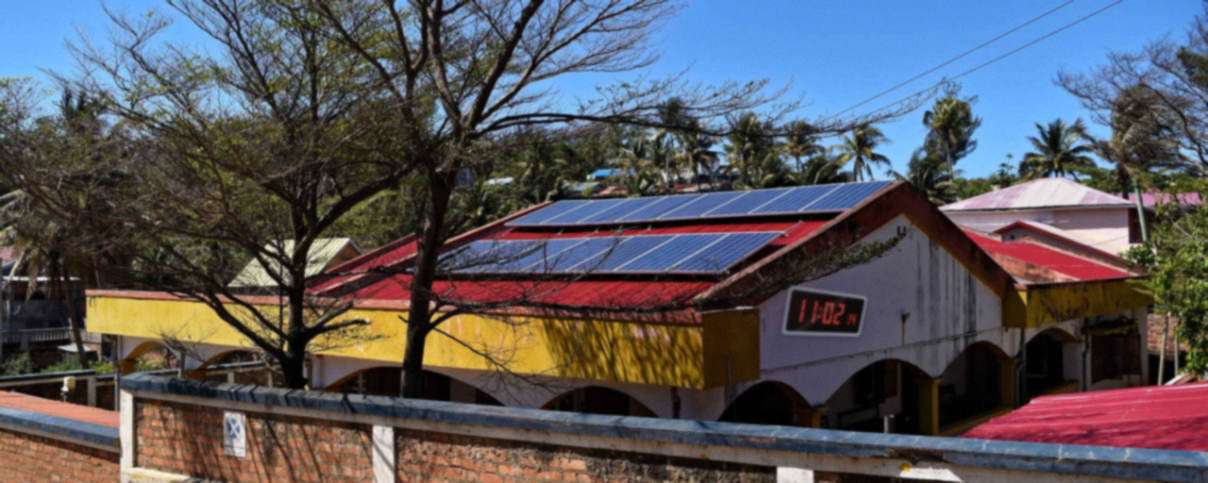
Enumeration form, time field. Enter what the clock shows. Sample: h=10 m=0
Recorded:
h=11 m=2
